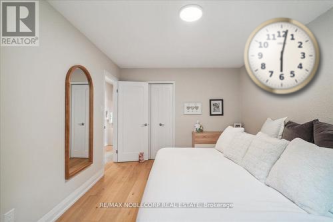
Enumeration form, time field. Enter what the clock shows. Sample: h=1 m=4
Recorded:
h=6 m=2
